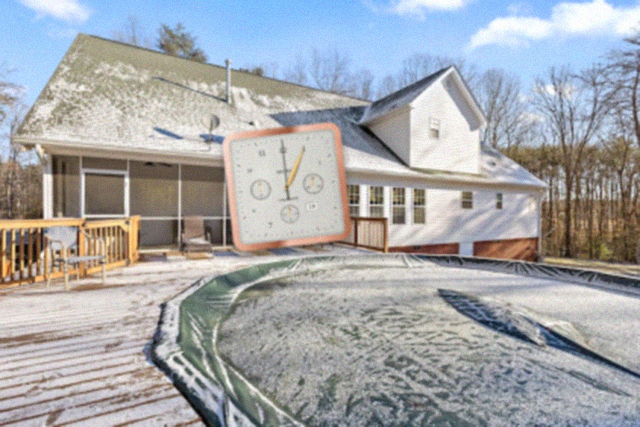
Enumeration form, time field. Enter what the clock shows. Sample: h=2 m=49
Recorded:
h=1 m=5
